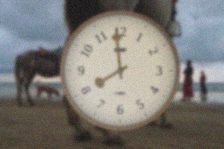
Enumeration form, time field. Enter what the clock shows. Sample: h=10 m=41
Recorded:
h=7 m=59
